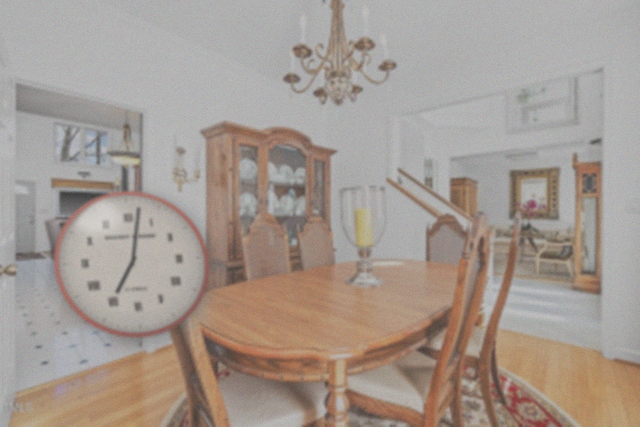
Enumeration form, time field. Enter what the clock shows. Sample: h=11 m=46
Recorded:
h=7 m=2
